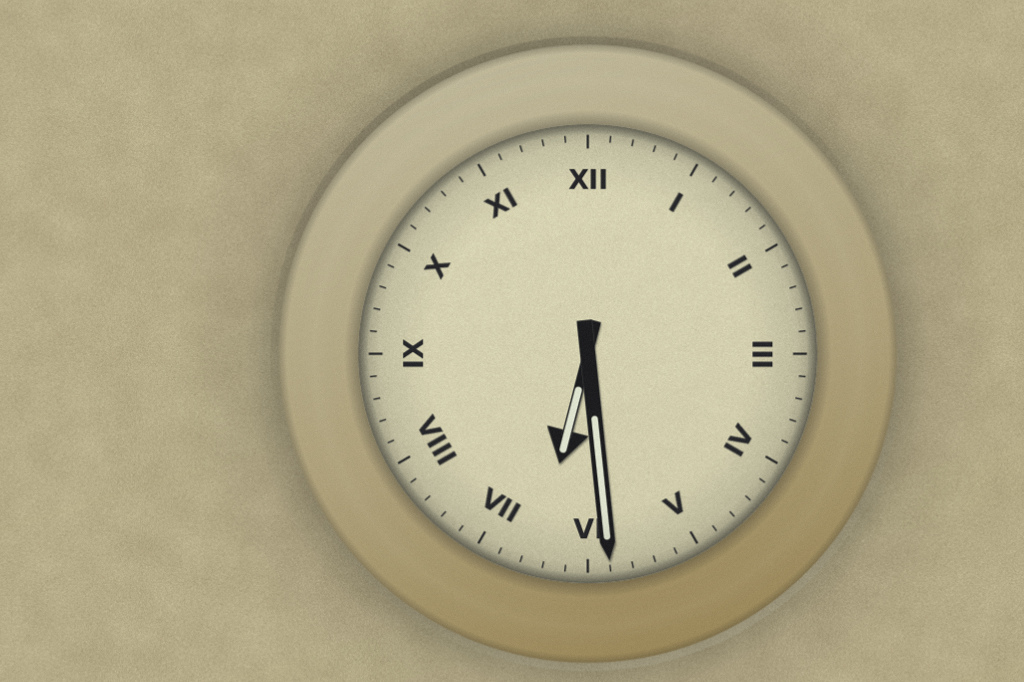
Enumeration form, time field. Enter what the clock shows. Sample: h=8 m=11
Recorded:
h=6 m=29
